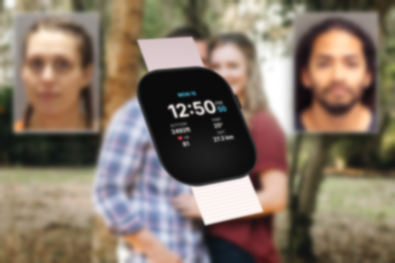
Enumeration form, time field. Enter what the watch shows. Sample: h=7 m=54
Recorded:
h=12 m=50
